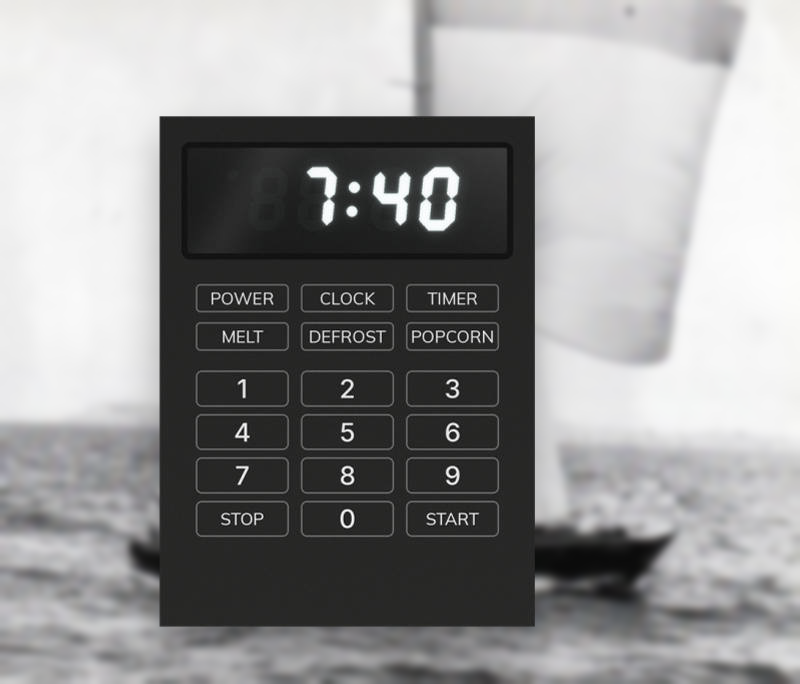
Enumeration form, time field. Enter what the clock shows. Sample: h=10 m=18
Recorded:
h=7 m=40
